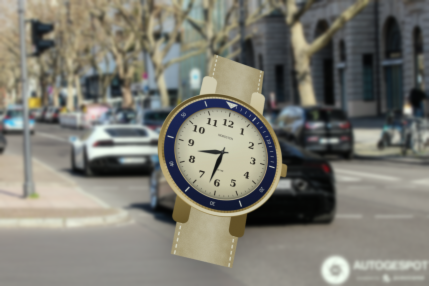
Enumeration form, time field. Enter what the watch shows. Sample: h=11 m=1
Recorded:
h=8 m=32
